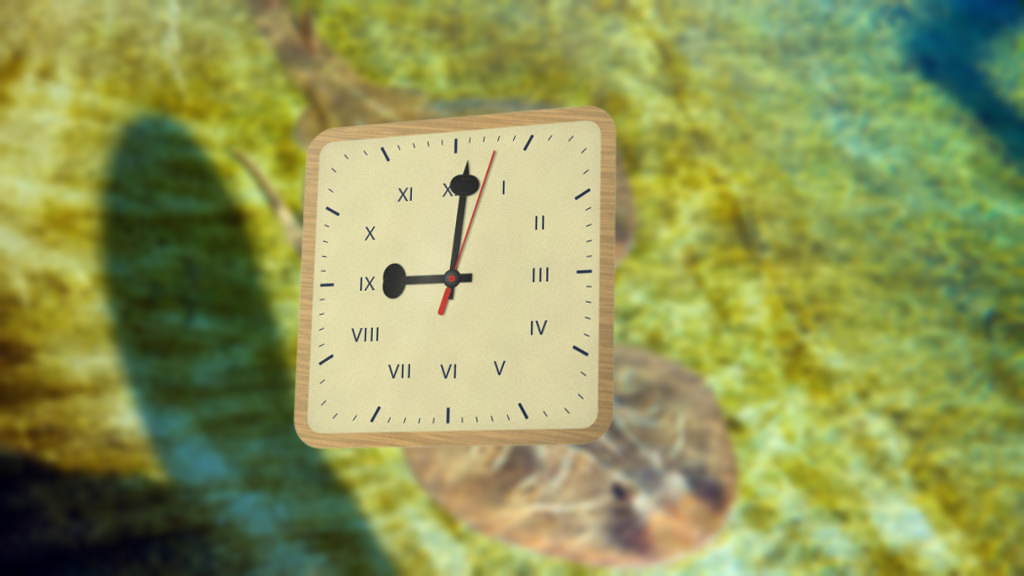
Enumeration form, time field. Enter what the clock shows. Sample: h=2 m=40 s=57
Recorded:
h=9 m=1 s=3
